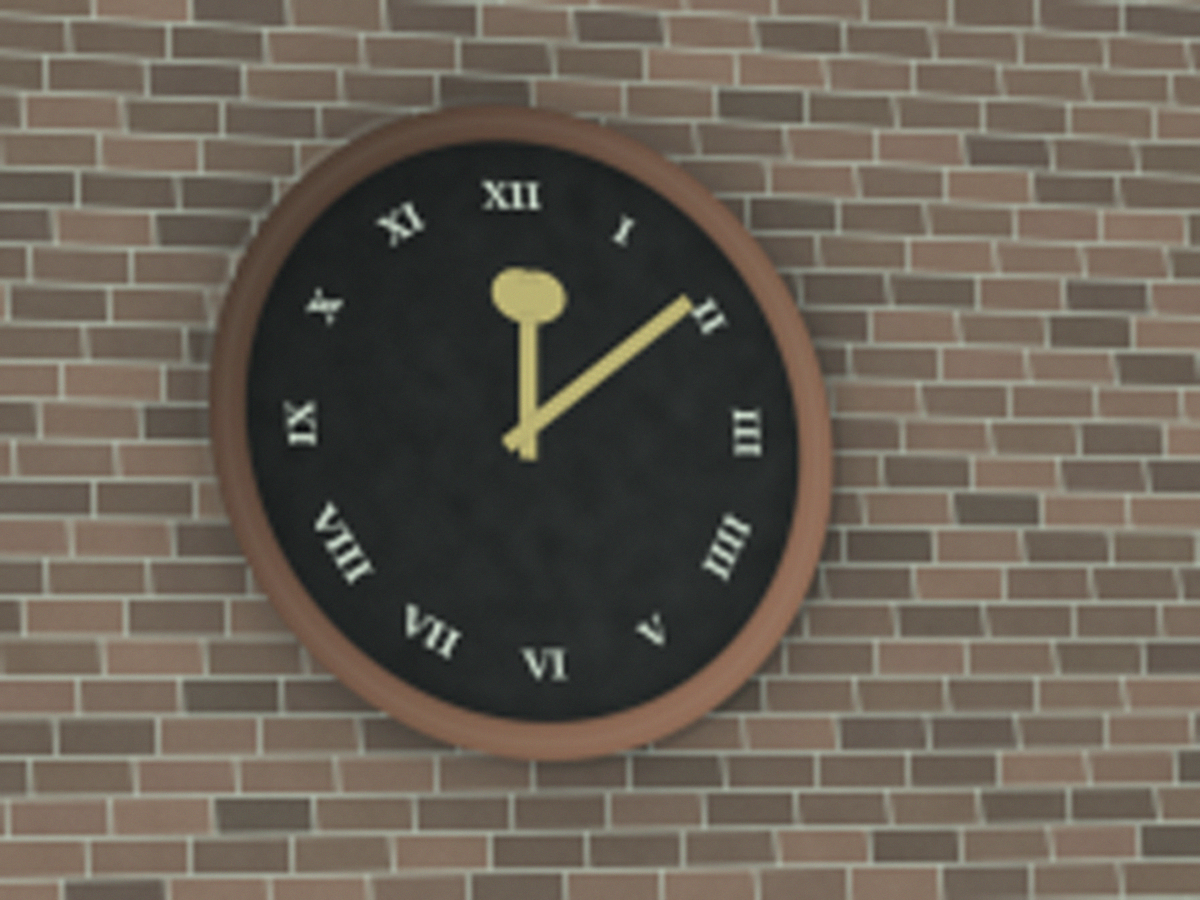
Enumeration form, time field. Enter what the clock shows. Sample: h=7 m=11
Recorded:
h=12 m=9
